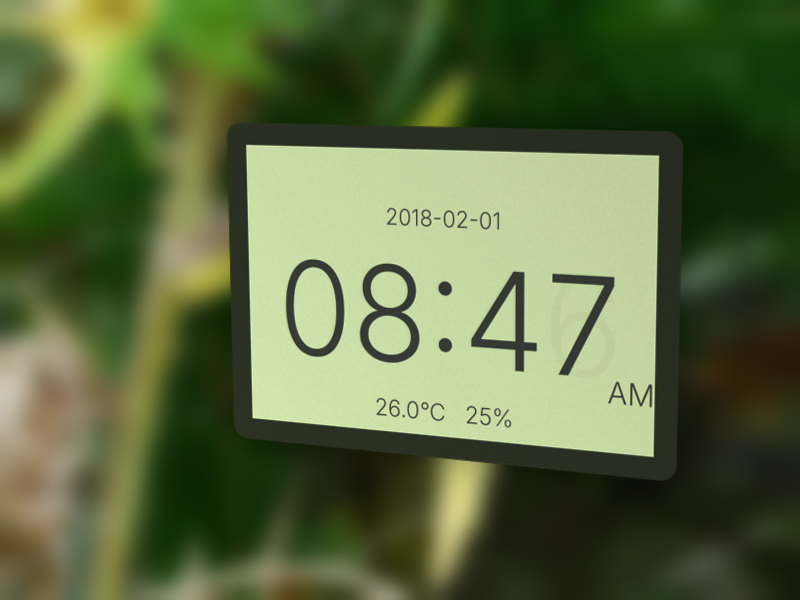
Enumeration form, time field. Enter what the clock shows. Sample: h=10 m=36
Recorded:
h=8 m=47
